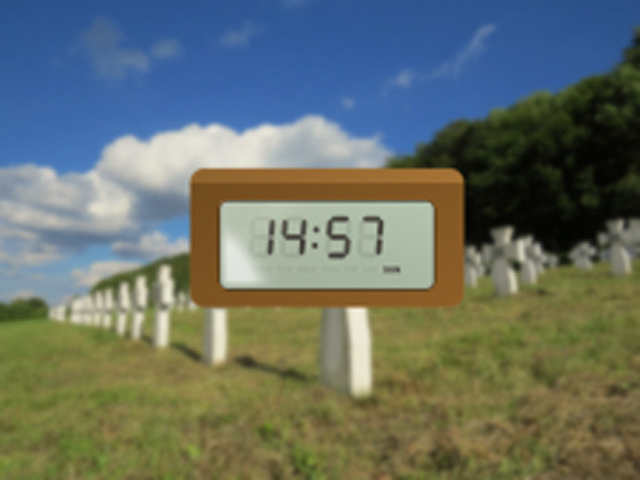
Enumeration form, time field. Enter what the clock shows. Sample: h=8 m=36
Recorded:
h=14 m=57
